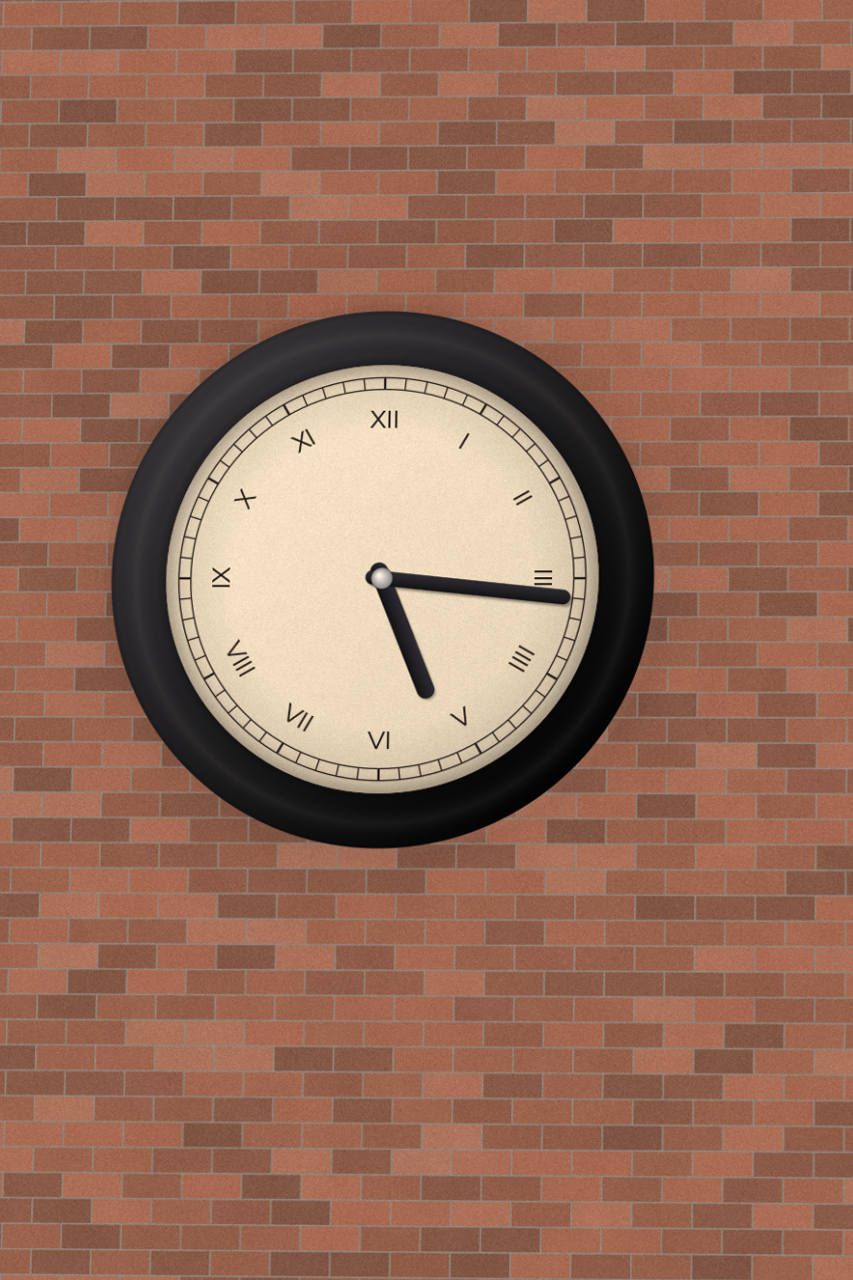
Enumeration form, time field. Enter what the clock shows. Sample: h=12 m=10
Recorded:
h=5 m=16
